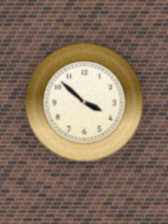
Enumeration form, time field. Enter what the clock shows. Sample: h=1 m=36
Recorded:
h=3 m=52
